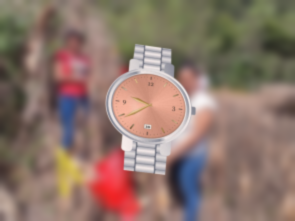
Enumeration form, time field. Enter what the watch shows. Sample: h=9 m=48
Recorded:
h=9 m=39
